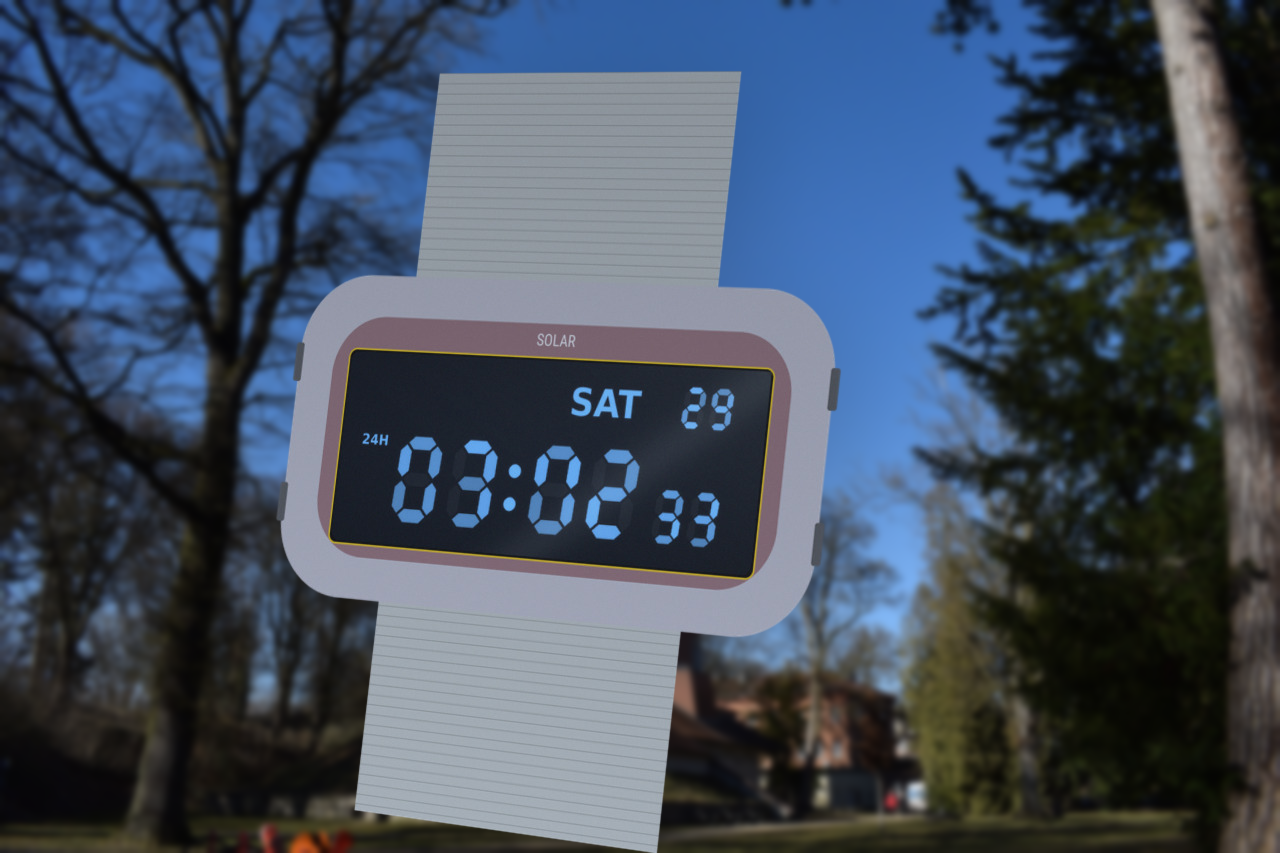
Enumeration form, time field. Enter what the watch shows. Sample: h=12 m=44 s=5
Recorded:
h=3 m=2 s=33
